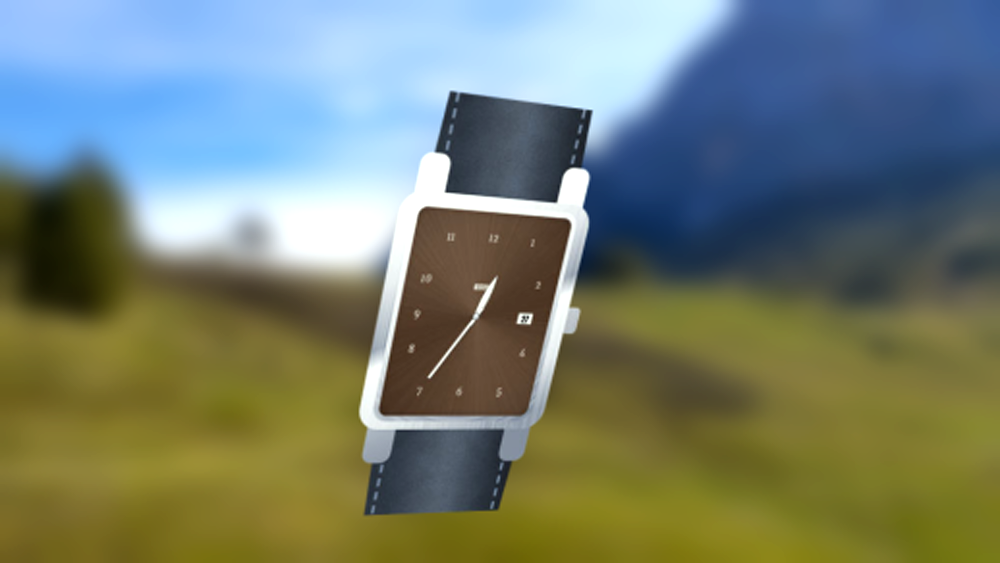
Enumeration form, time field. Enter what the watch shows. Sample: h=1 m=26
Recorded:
h=12 m=35
